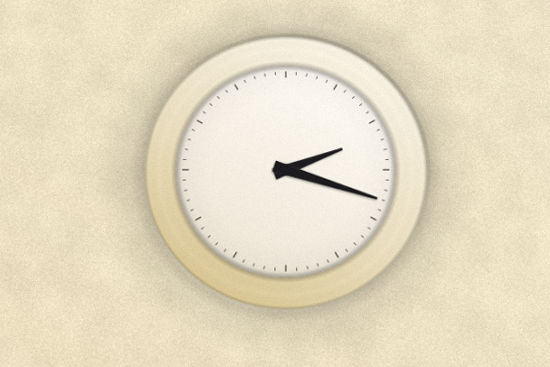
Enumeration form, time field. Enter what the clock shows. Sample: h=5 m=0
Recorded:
h=2 m=18
